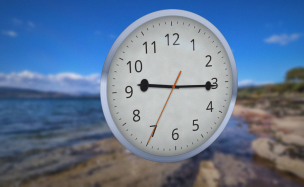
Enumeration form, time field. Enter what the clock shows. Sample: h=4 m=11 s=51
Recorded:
h=9 m=15 s=35
